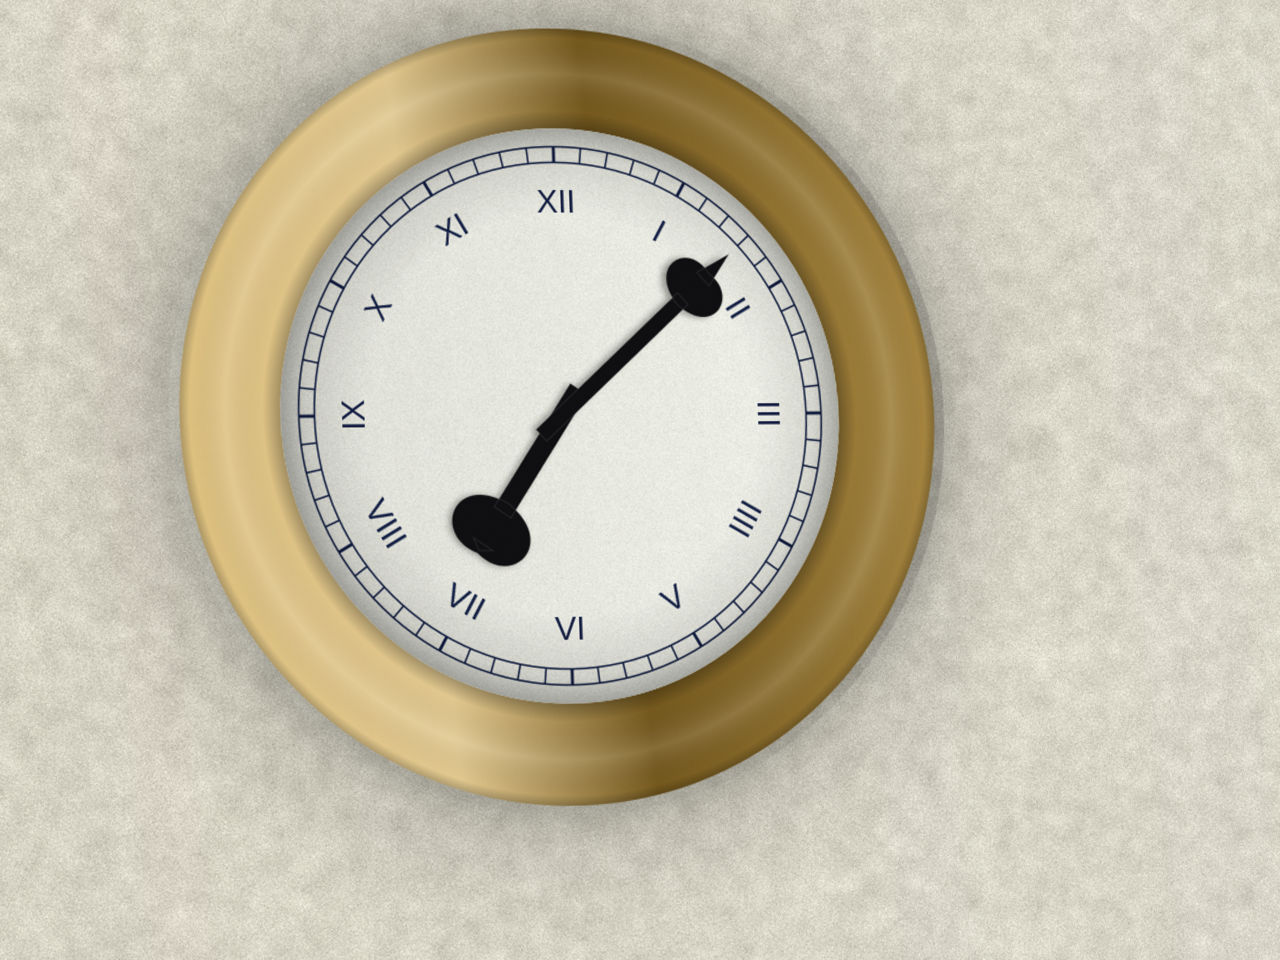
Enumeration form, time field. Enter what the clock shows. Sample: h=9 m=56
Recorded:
h=7 m=8
